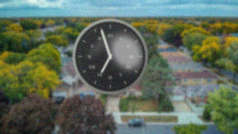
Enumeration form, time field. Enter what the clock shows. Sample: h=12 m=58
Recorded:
h=6 m=57
